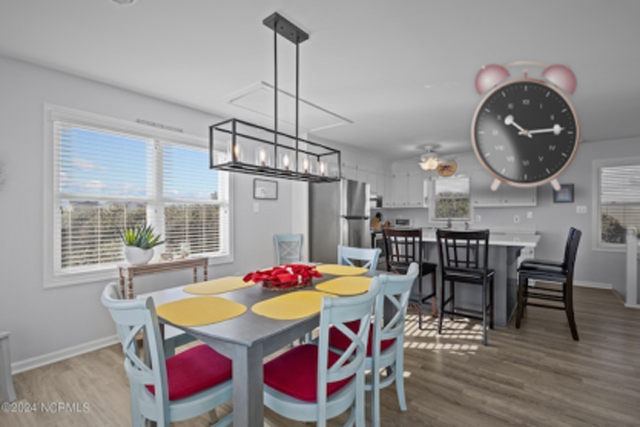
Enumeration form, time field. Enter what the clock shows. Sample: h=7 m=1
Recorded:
h=10 m=14
